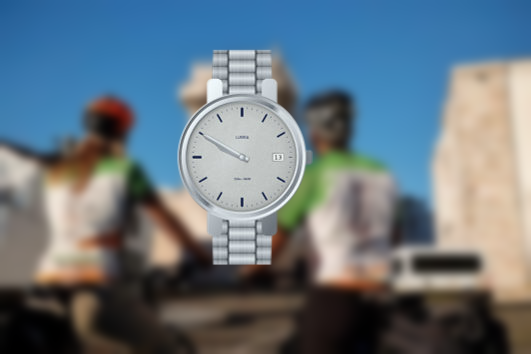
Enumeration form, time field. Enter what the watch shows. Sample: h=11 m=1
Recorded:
h=9 m=50
